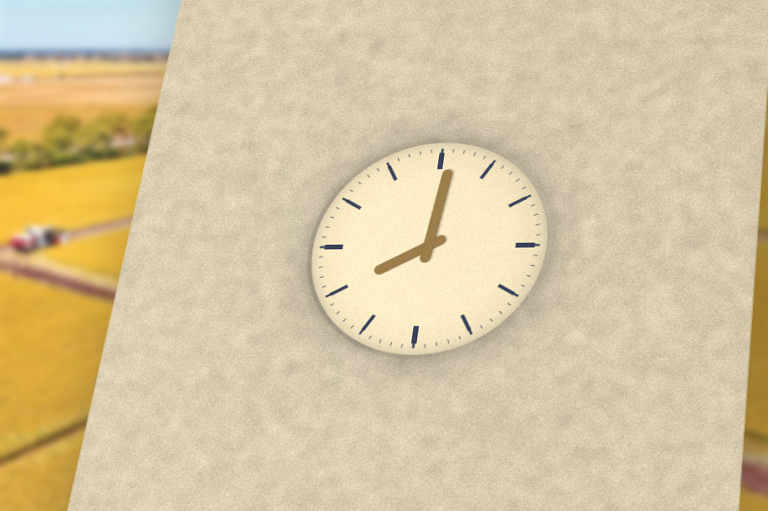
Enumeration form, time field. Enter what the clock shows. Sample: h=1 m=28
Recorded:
h=8 m=1
